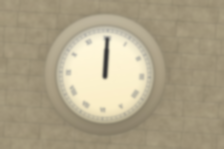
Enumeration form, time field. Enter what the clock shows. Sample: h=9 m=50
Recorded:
h=12 m=0
